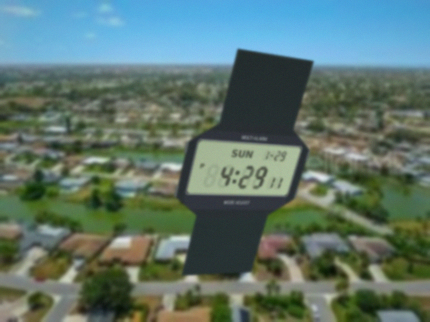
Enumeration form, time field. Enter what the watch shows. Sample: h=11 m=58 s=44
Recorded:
h=4 m=29 s=11
